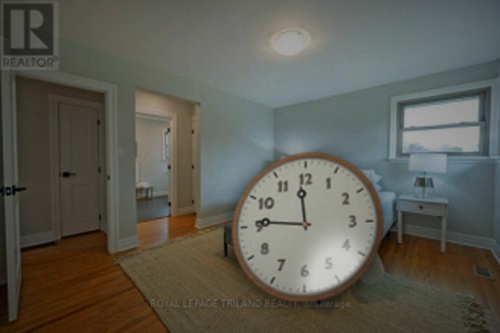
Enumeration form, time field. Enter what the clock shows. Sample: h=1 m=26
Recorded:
h=11 m=46
